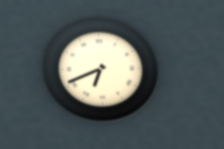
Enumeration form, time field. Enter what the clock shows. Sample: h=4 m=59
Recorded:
h=6 m=41
